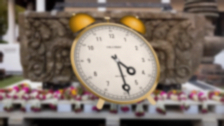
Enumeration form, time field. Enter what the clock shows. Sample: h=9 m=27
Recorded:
h=4 m=29
